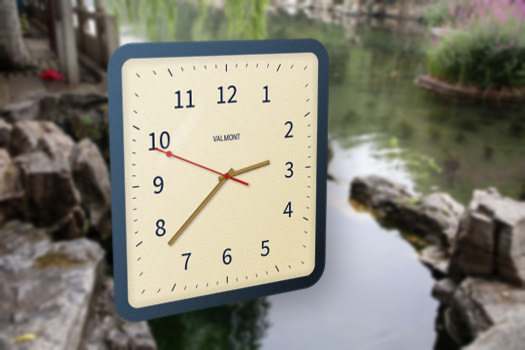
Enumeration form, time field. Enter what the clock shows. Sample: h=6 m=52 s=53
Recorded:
h=2 m=37 s=49
